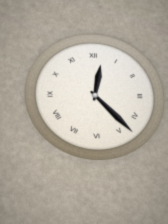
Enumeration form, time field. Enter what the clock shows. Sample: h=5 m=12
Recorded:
h=12 m=23
